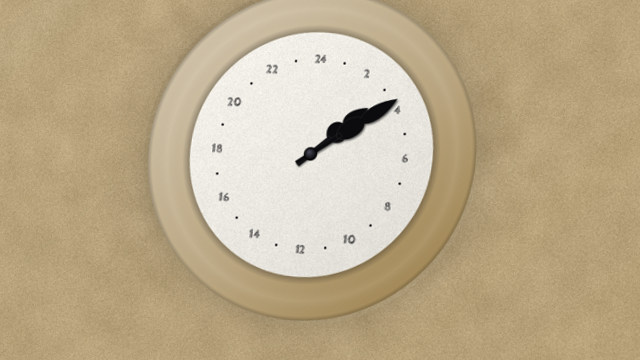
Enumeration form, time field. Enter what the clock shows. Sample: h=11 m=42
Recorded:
h=3 m=9
